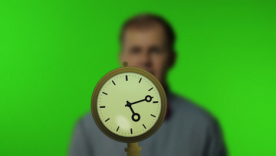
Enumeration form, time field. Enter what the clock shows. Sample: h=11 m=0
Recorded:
h=5 m=13
